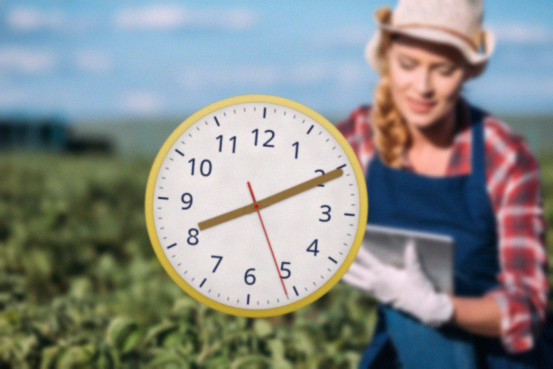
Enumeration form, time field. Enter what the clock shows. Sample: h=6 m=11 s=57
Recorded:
h=8 m=10 s=26
